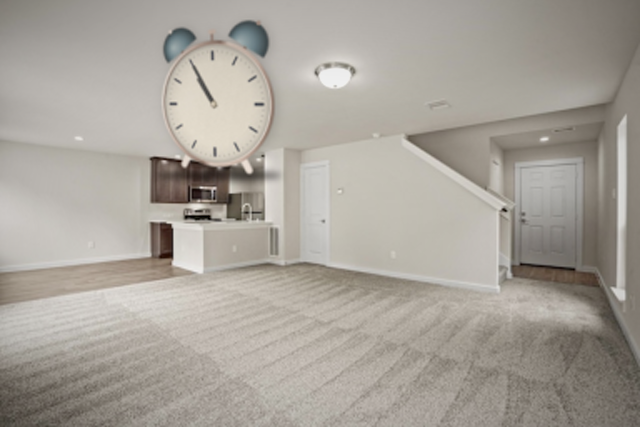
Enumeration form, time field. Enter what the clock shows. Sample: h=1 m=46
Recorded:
h=10 m=55
